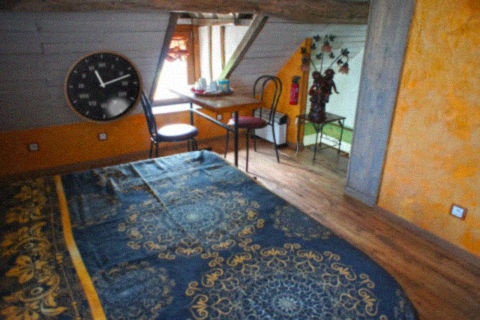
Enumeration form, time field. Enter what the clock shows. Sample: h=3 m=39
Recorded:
h=11 m=12
